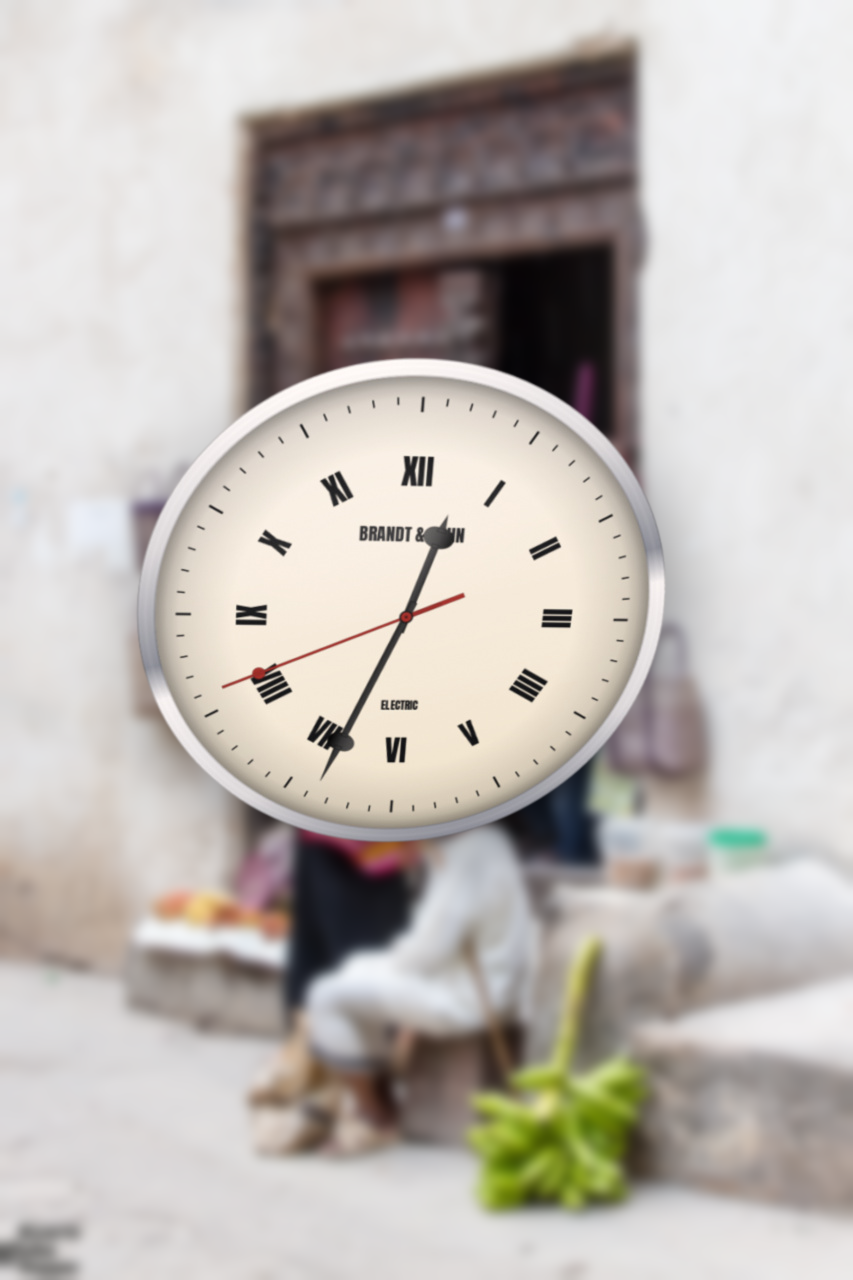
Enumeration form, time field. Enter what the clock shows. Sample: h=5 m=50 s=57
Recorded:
h=12 m=33 s=41
